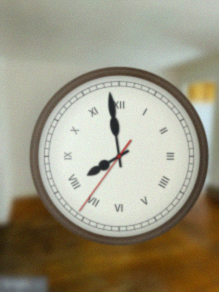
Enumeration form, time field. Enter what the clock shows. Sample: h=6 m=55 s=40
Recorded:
h=7 m=58 s=36
